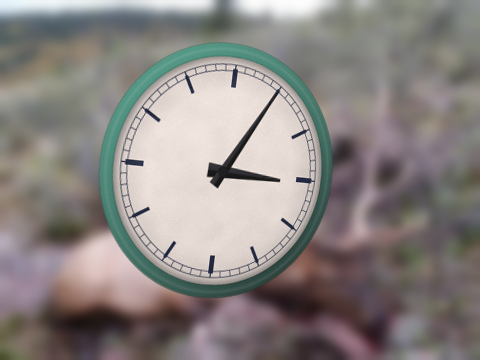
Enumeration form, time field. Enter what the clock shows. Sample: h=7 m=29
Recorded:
h=3 m=5
